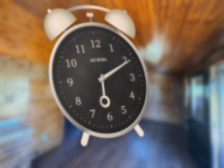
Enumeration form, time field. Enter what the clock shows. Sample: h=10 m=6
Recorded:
h=6 m=11
